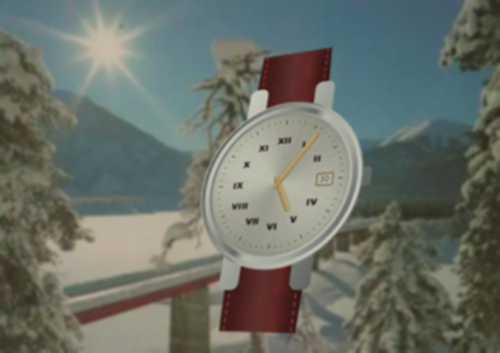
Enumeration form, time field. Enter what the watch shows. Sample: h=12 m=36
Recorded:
h=5 m=6
